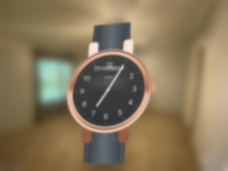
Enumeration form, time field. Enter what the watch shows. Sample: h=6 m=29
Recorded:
h=7 m=5
